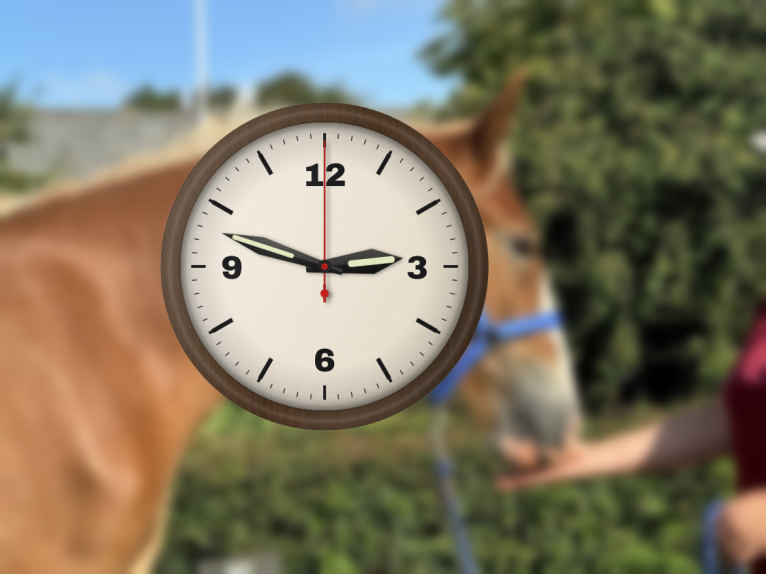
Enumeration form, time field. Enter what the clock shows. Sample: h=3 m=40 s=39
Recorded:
h=2 m=48 s=0
